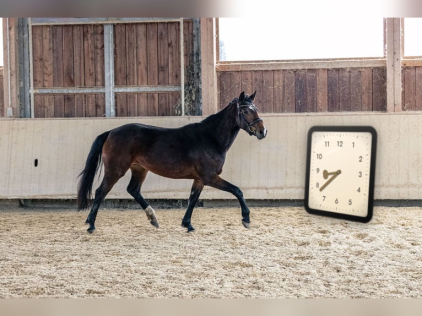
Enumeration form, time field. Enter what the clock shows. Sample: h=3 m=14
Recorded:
h=8 m=38
